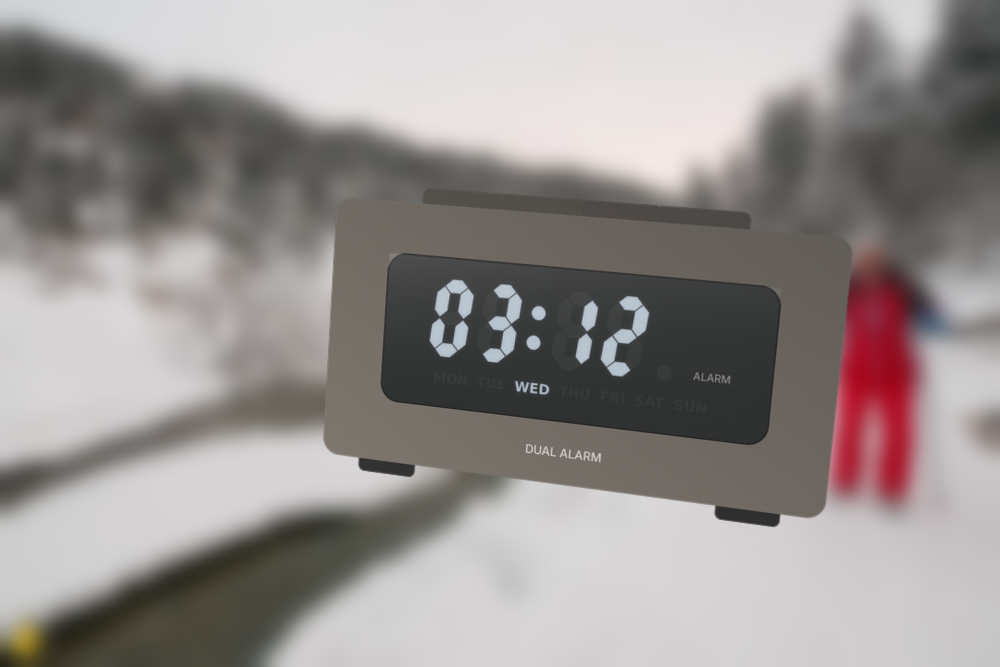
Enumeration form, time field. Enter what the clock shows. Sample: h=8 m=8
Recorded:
h=3 m=12
